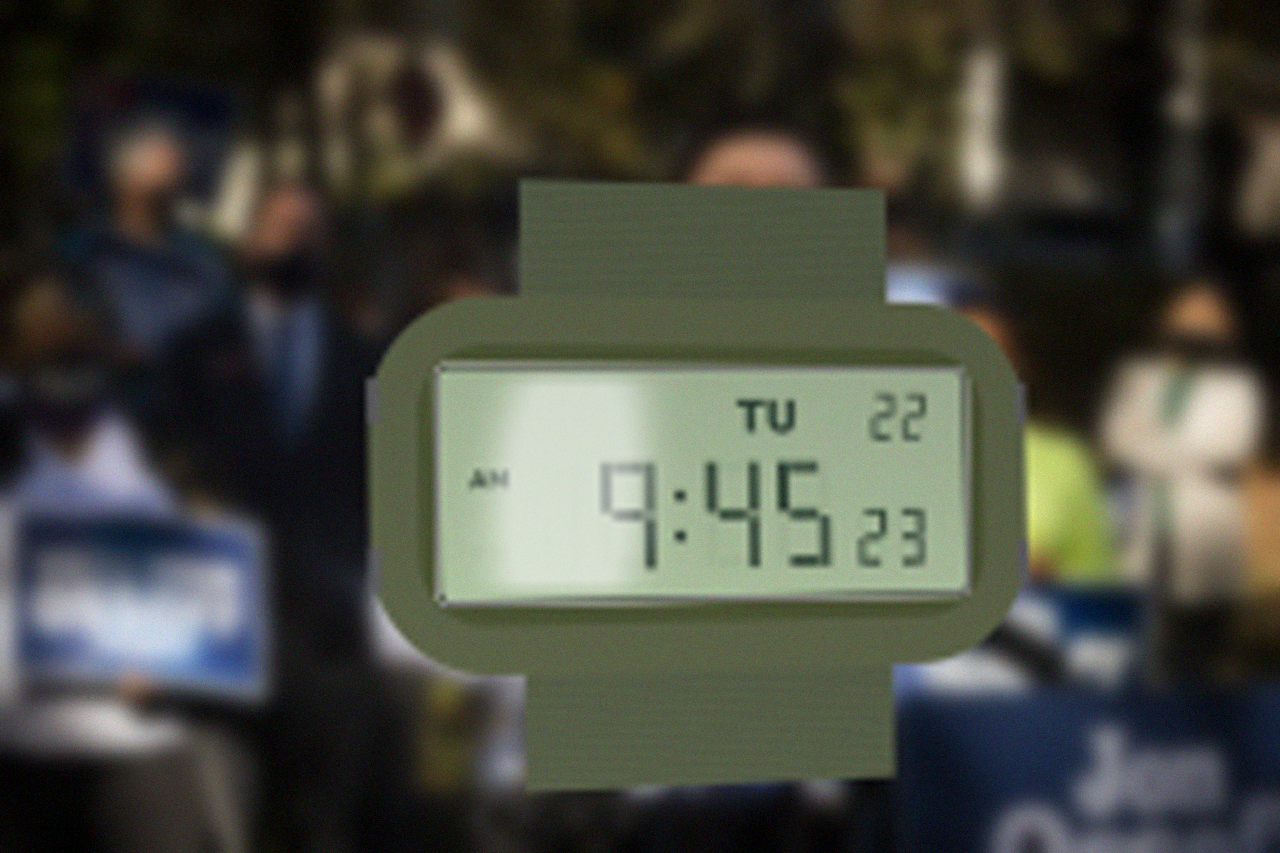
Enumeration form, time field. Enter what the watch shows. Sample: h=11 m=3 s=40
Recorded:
h=9 m=45 s=23
